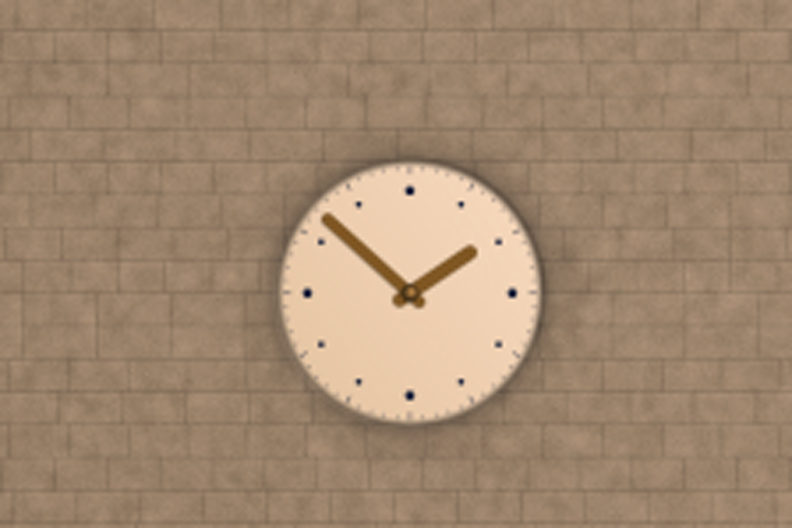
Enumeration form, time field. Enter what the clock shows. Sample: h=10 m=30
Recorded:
h=1 m=52
